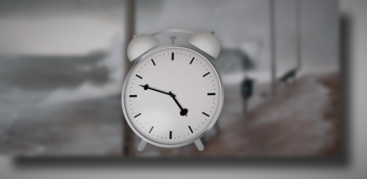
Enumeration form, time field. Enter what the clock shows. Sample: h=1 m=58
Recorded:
h=4 m=48
